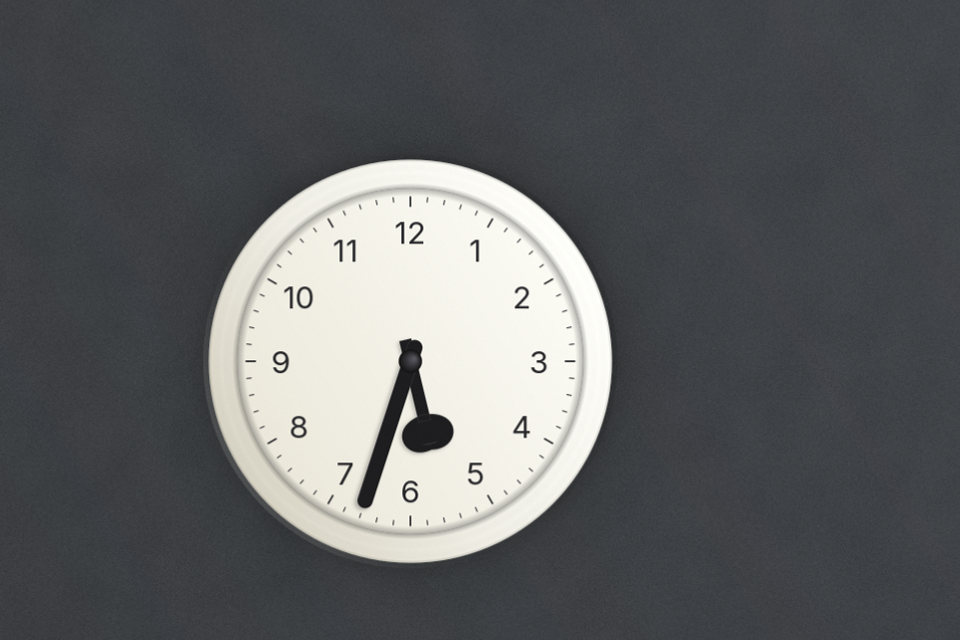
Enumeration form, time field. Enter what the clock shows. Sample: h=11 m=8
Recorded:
h=5 m=33
